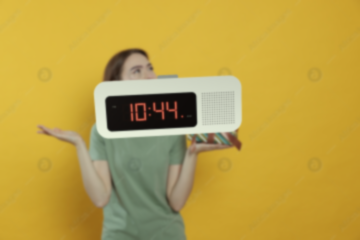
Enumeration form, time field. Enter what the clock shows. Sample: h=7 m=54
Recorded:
h=10 m=44
